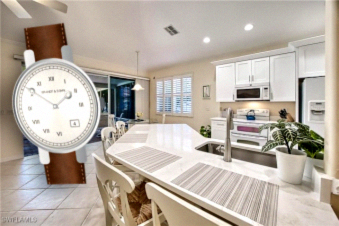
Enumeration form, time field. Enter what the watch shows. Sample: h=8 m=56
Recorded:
h=1 m=51
